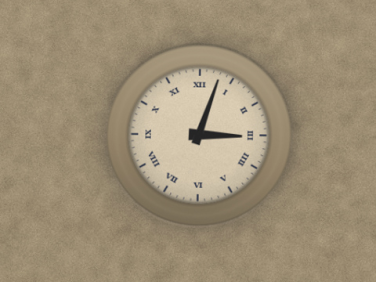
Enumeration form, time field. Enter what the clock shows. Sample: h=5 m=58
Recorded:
h=3 m=3
